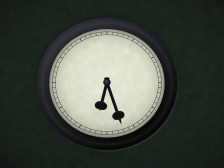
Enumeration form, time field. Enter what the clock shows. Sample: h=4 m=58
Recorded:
h=6 m=27
